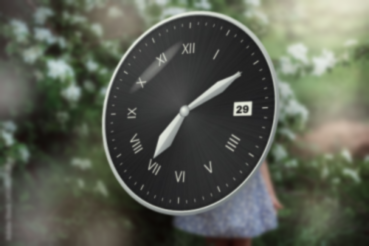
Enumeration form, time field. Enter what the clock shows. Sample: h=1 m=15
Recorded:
h=7 m=10
